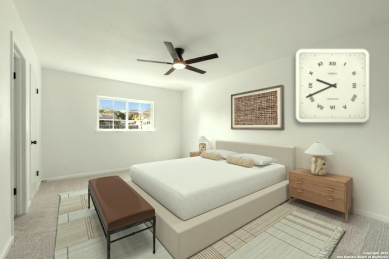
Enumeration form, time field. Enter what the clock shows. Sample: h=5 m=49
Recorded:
h=9 m=41
